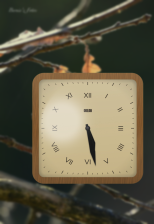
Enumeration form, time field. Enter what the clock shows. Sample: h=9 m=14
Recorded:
h=5 m=28
